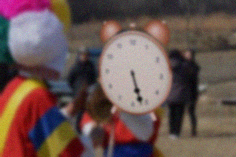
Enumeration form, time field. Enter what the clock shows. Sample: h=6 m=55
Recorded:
h=5 m=27
